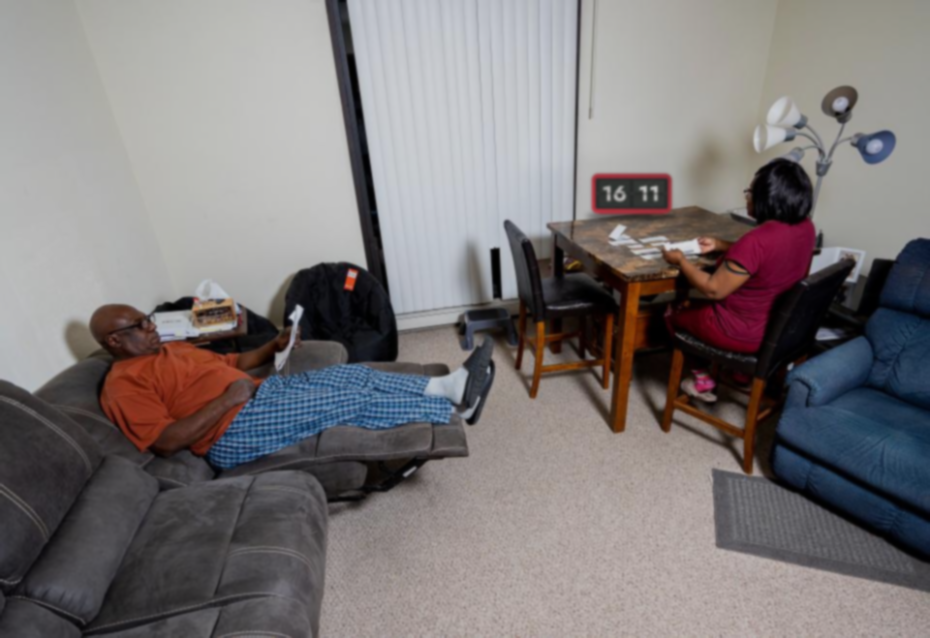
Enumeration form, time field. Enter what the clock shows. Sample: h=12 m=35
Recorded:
h=16 m=11
